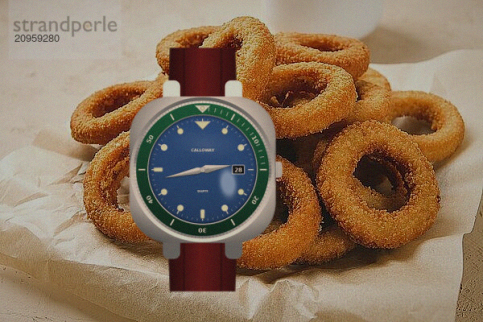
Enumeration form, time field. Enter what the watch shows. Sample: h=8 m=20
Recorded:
h=2 m=43
